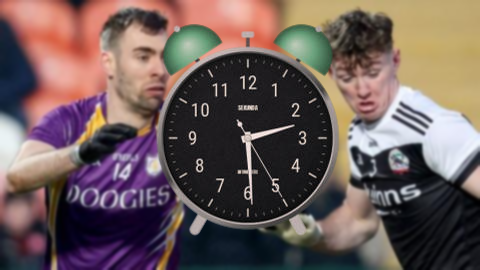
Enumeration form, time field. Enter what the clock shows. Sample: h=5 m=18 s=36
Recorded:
h=2 m=29 s=25
